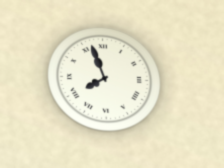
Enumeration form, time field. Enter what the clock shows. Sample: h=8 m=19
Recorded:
h=7 m=57
